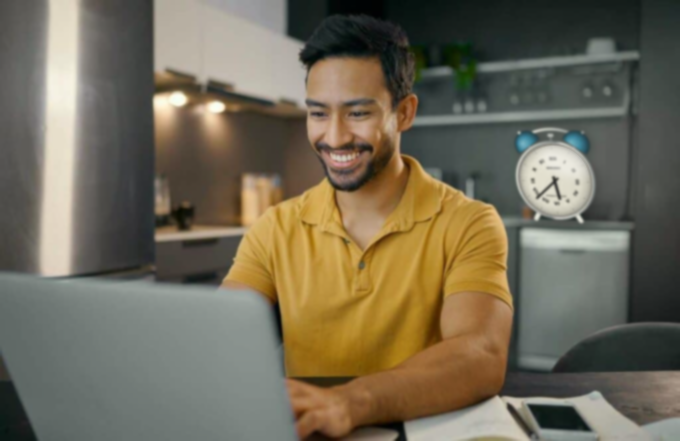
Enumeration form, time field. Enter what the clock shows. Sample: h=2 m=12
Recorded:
h=5 m=38
